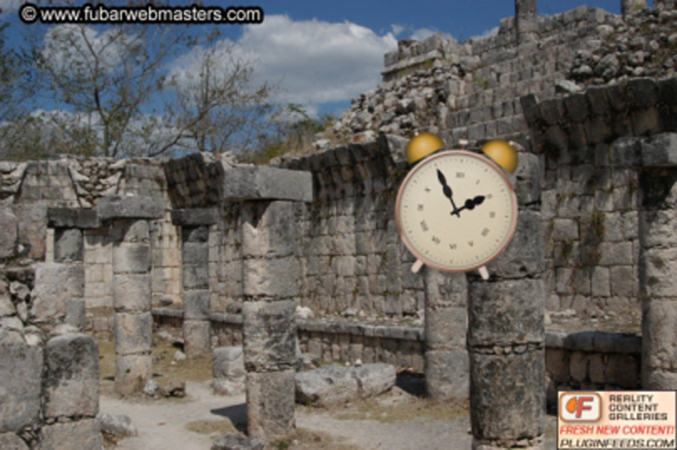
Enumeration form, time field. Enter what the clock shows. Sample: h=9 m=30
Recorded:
h=1 m=55
